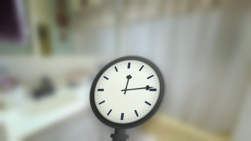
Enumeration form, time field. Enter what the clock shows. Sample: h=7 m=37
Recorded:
h=12 m=14
